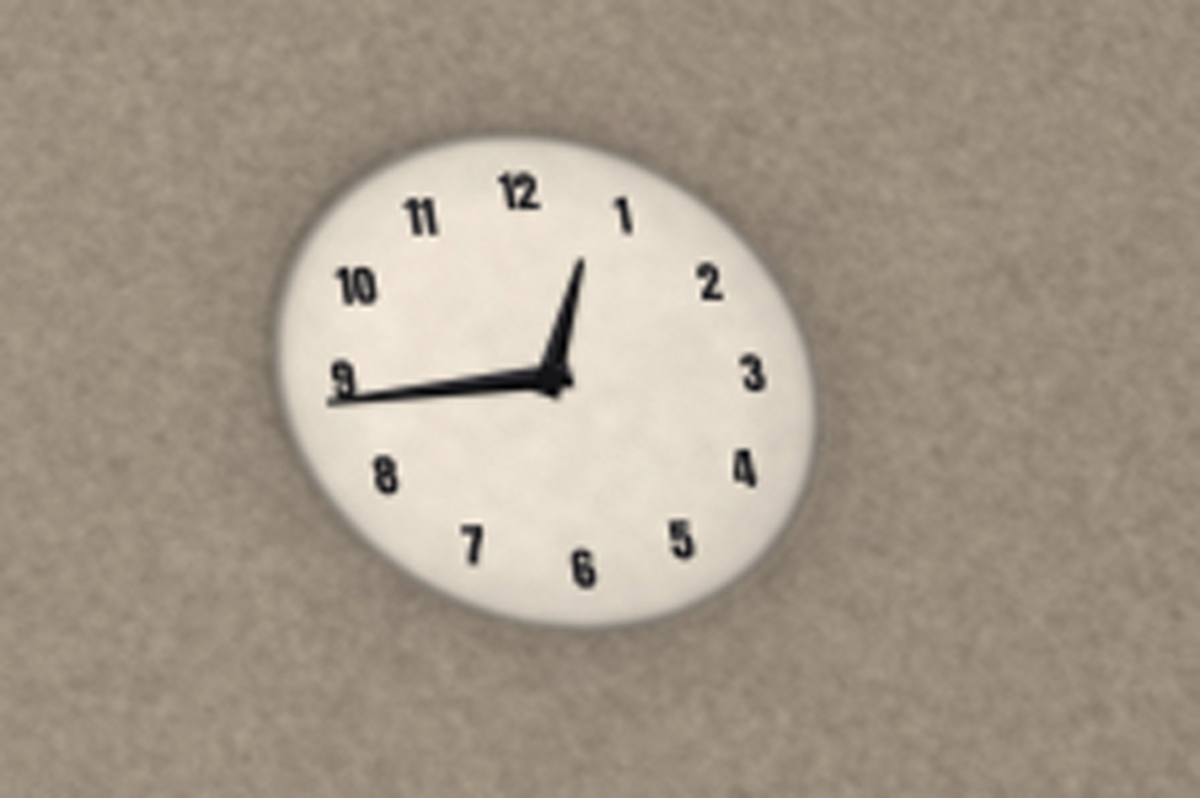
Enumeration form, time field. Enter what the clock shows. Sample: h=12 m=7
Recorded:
h=12 m=44
